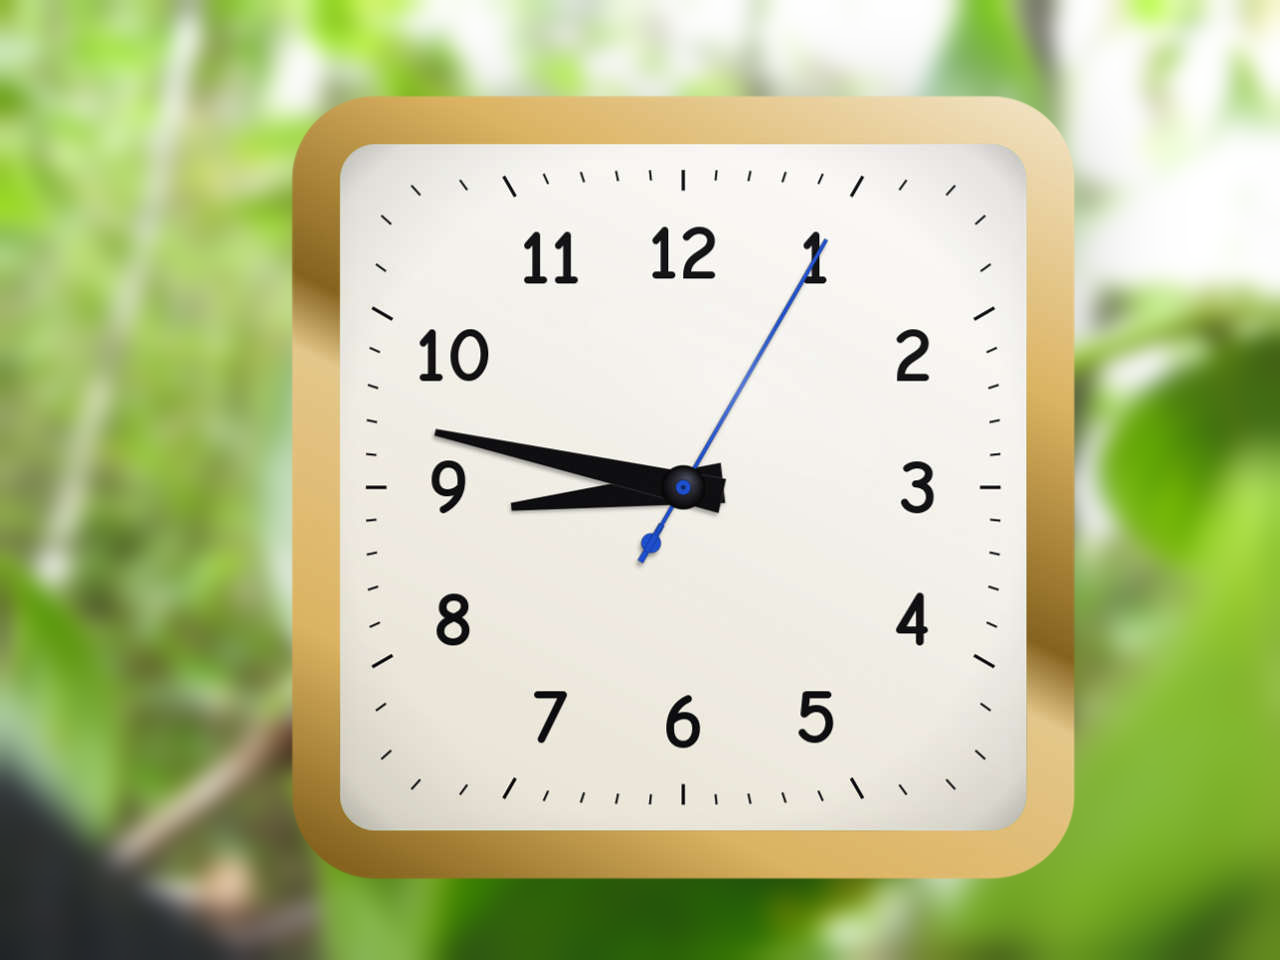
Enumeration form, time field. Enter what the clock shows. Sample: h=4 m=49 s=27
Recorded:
h=8 m=47 s=5
